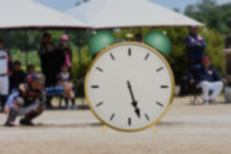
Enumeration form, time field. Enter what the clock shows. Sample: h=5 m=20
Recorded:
h=5 m=27
